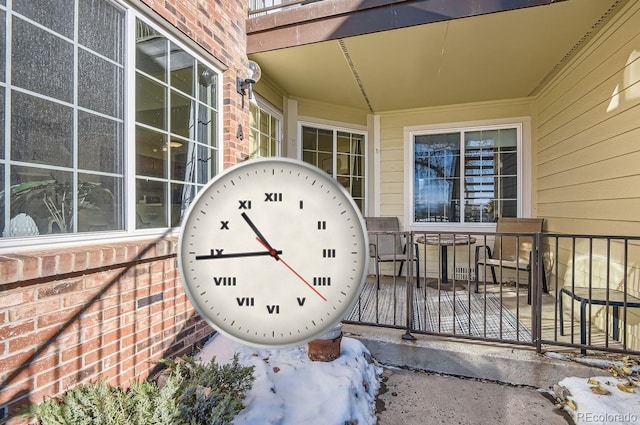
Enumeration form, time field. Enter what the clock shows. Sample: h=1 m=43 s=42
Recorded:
h=10 m=44 s=22
